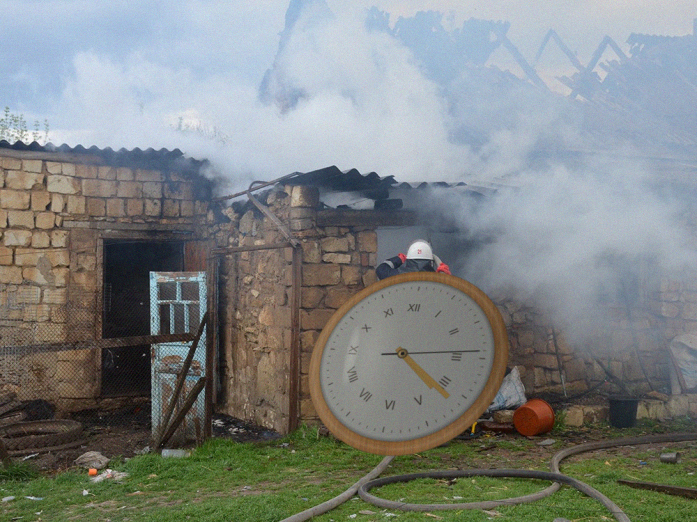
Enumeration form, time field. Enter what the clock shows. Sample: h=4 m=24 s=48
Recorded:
h=4 m=21 s=14
